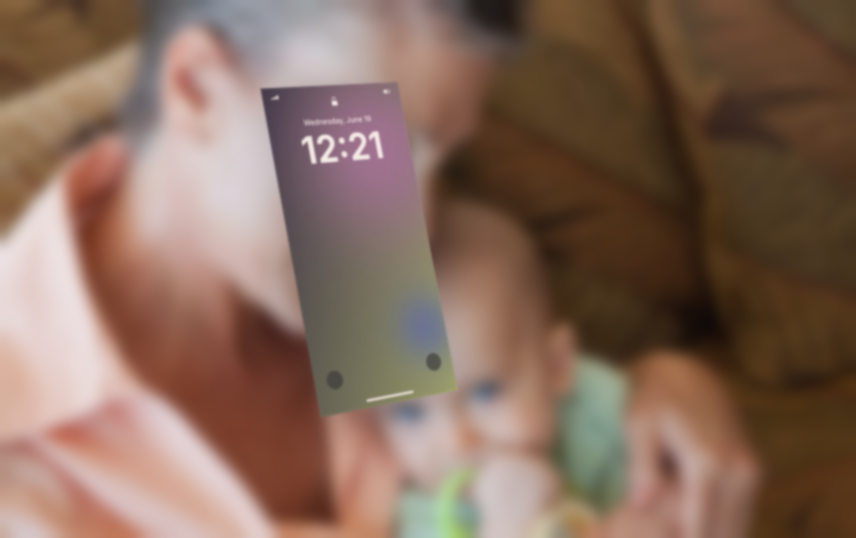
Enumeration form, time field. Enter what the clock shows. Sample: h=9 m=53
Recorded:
h=12 m=21
